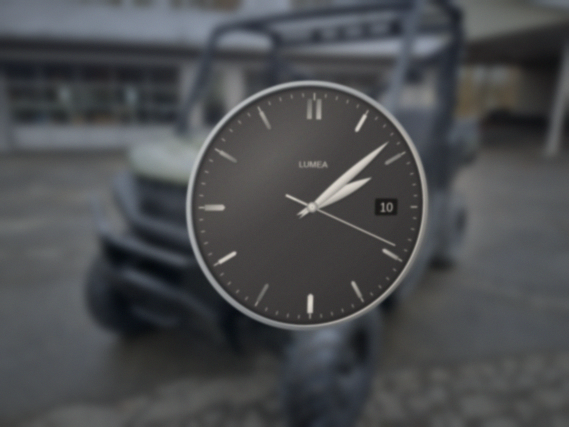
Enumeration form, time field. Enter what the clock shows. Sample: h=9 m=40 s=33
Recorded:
h=2 m=8 s=19
